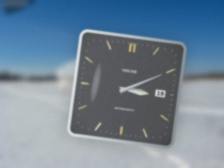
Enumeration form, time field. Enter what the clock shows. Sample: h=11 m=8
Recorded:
h=3 m=10
